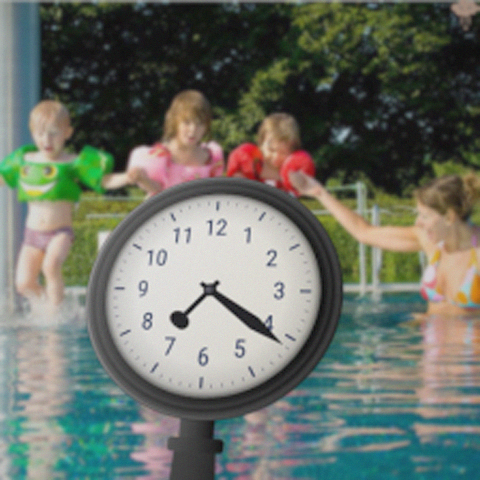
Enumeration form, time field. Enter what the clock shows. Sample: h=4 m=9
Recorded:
h=7 m=21
